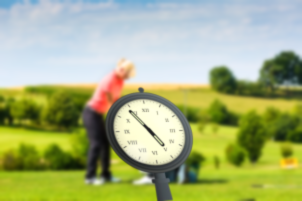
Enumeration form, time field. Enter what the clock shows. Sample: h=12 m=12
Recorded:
h=4 m=54
